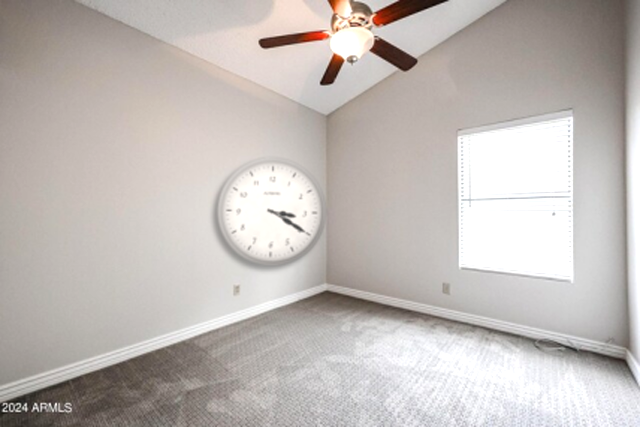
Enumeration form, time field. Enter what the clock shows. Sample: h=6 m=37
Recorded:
h=3 m=20
